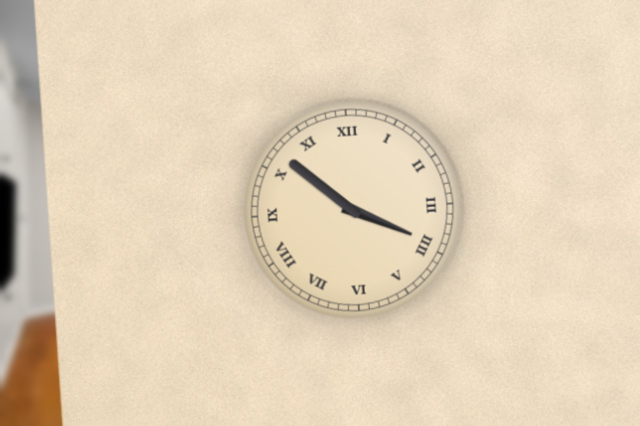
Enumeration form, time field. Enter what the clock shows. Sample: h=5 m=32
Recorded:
h=3 m=52
